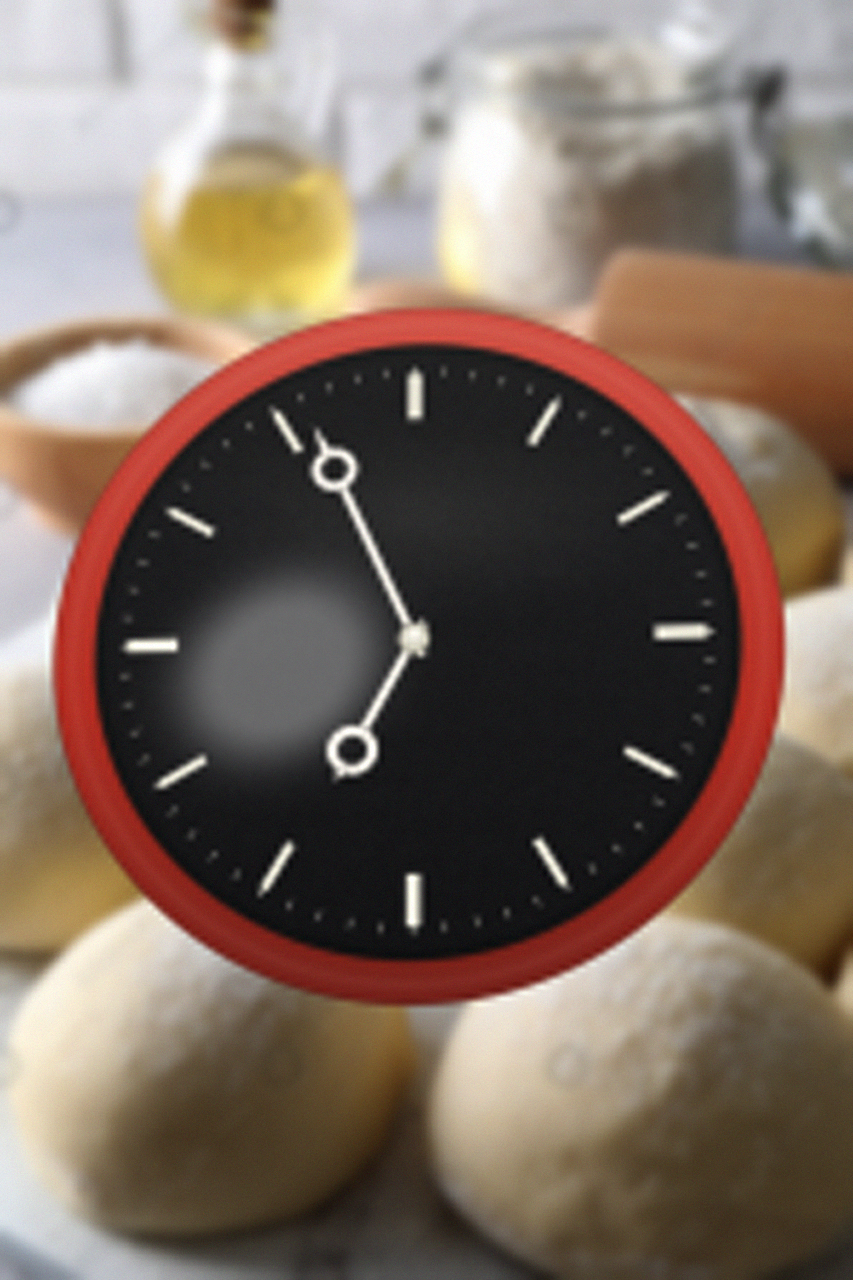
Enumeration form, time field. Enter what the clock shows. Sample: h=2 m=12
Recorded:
h=6 m=56
